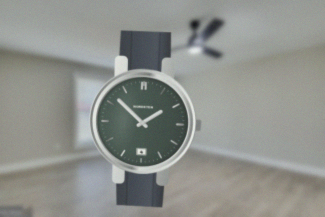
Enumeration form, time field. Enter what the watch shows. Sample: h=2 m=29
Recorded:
h=1 m=52
